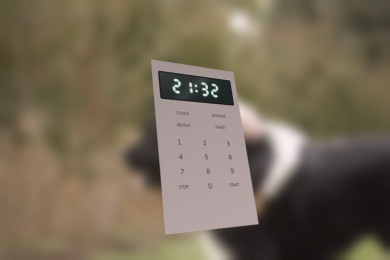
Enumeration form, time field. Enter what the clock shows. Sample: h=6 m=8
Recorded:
h=21 m=32
